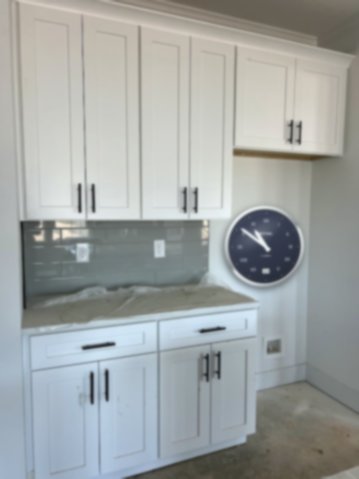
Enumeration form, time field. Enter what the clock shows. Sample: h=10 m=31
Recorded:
h=10 m=51
